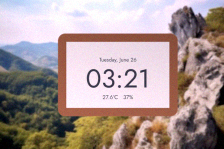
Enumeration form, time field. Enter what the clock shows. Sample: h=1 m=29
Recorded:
h=3 m=21
